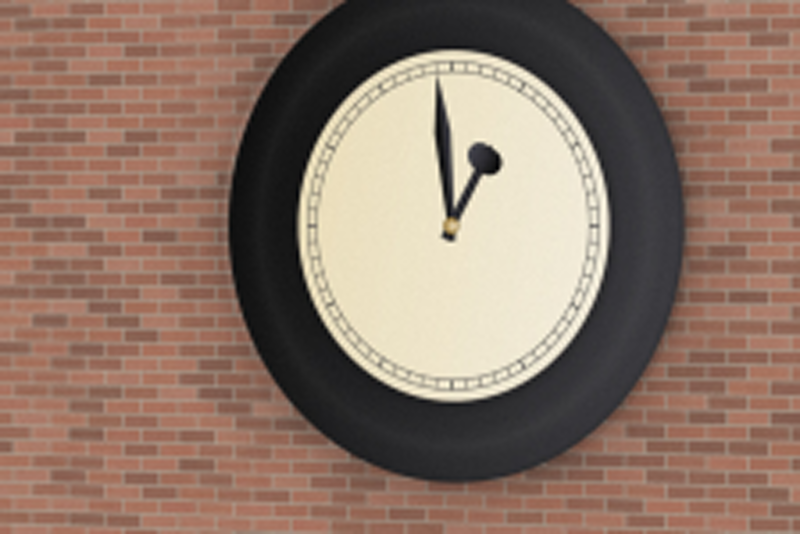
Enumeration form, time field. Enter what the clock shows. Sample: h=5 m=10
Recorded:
h=12 m=59
